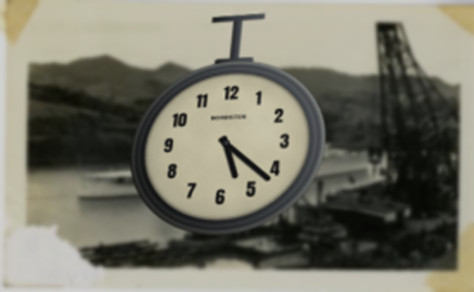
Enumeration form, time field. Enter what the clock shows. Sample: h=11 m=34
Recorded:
h=5 m=22
